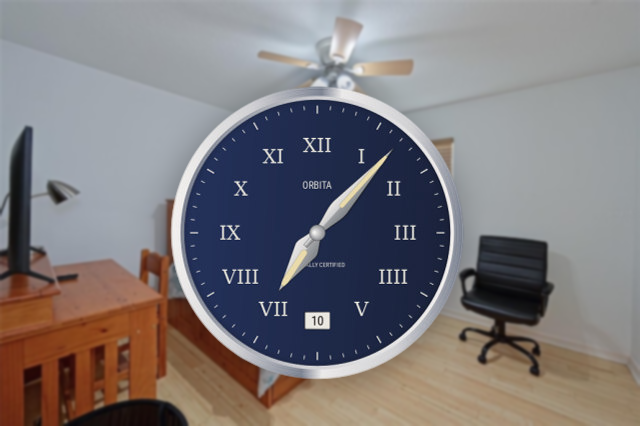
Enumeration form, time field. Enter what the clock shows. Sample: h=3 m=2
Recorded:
h=7 m=7
